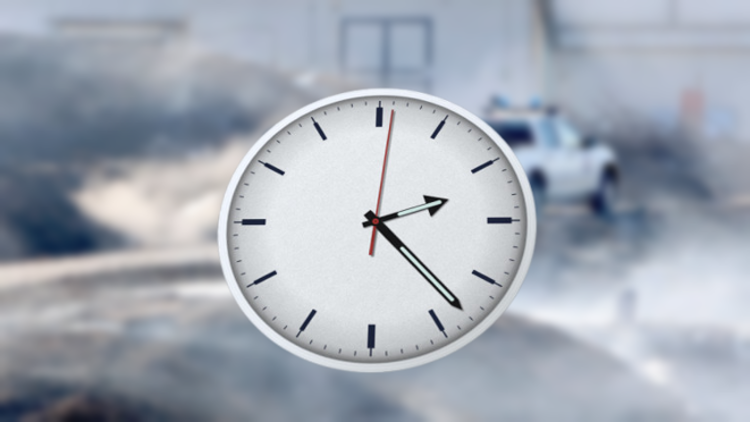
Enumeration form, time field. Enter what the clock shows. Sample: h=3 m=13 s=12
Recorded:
h=2 m=23 s=1
